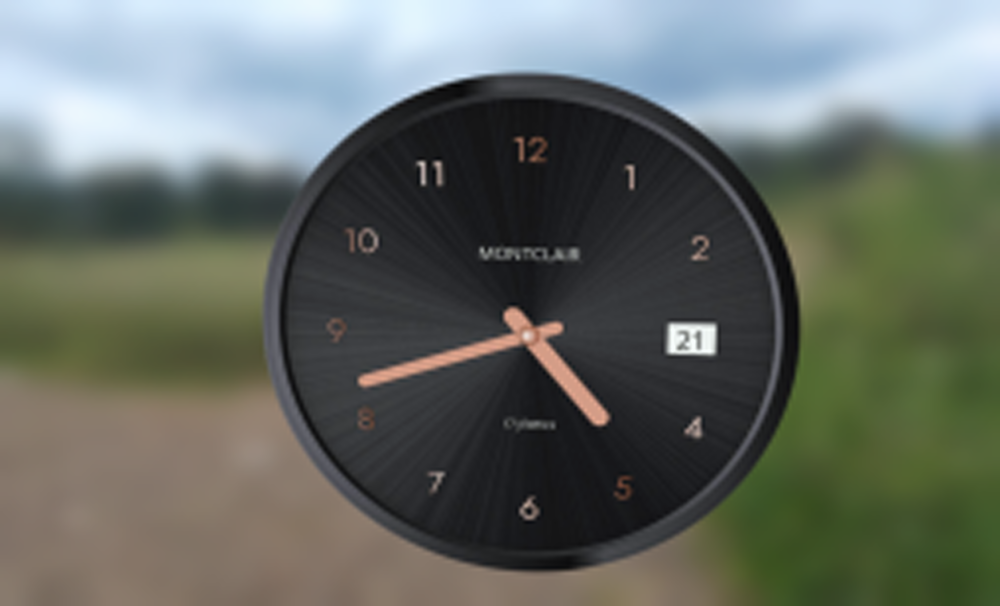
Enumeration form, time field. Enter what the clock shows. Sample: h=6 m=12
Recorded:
h=4 m=42
